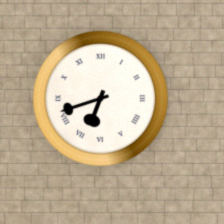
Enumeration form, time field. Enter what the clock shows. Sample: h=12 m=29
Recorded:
h=6 m=42
